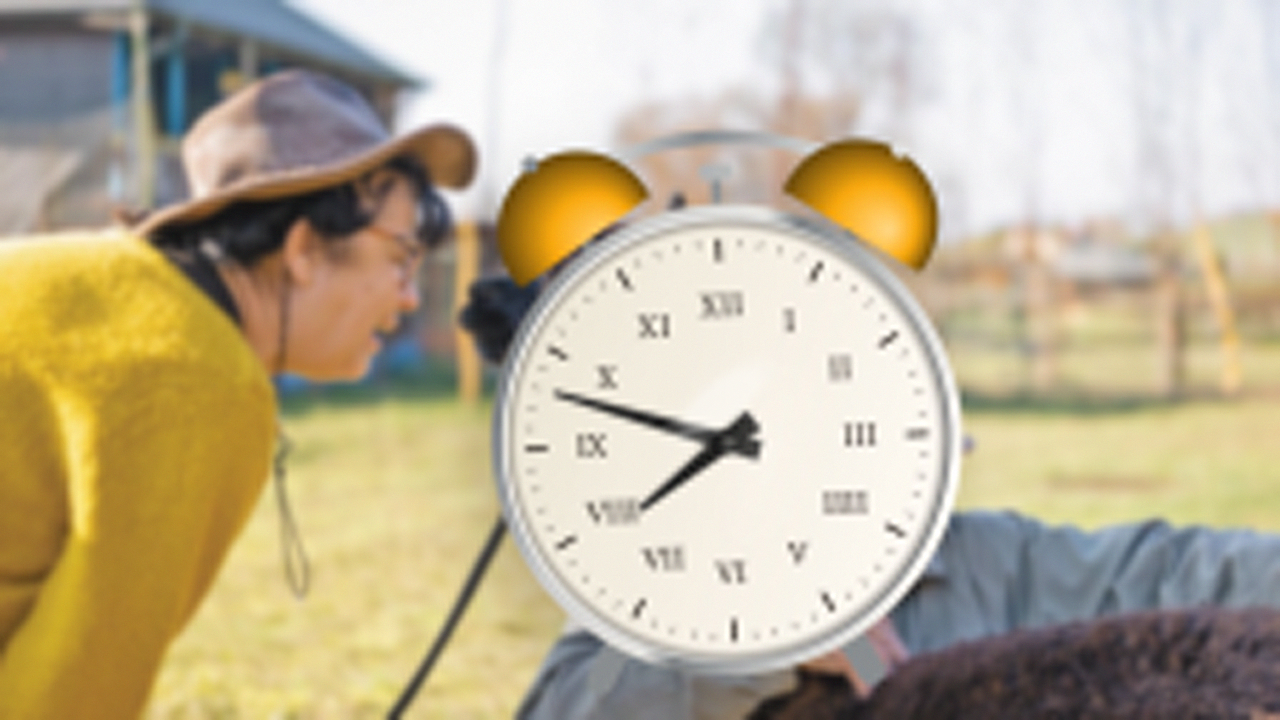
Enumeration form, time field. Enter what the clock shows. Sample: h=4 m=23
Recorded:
h=7 m=48
